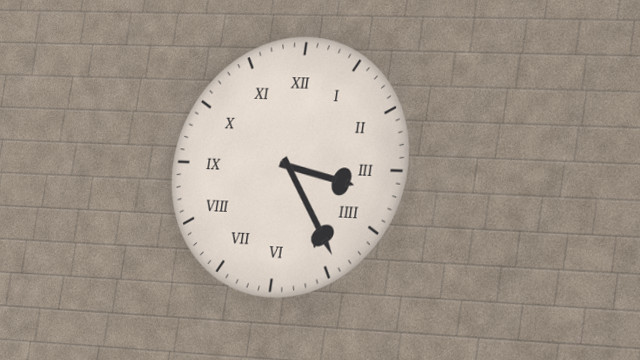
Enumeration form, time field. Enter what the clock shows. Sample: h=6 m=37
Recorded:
h=3 m=24
